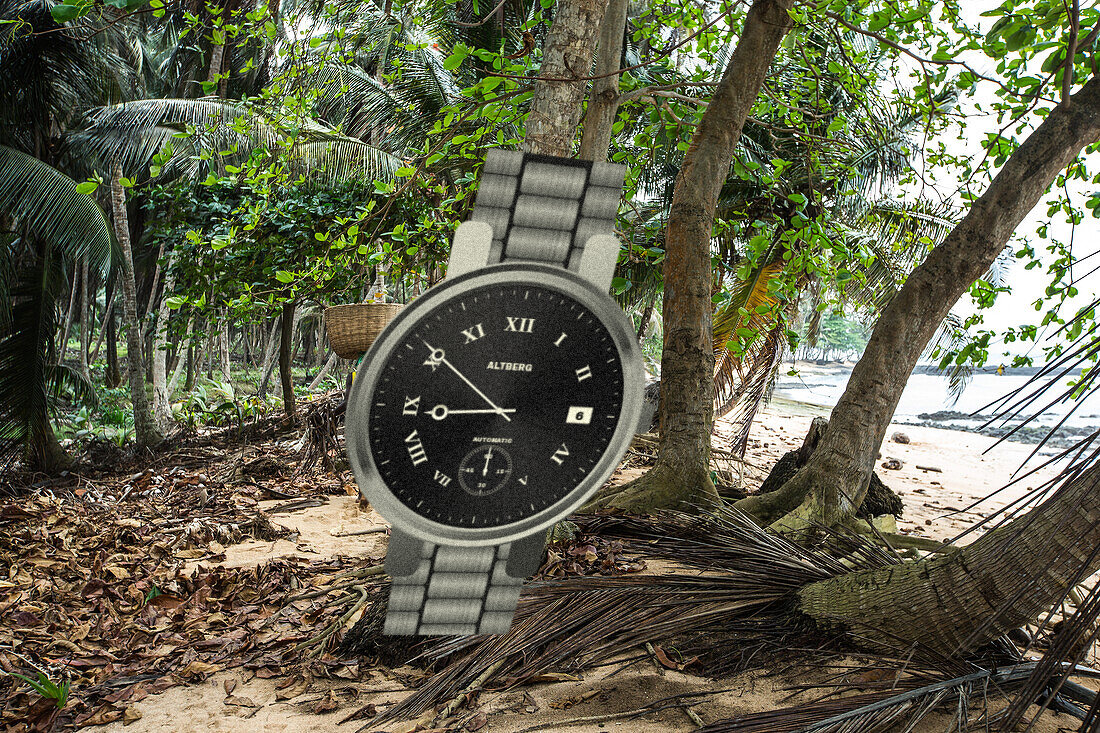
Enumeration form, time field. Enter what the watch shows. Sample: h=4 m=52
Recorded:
h=8 m=51
